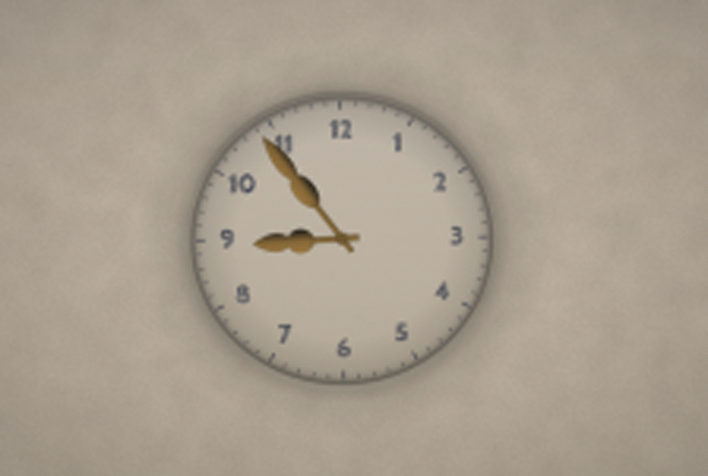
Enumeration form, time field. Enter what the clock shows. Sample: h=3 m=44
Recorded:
h=8 m=54
